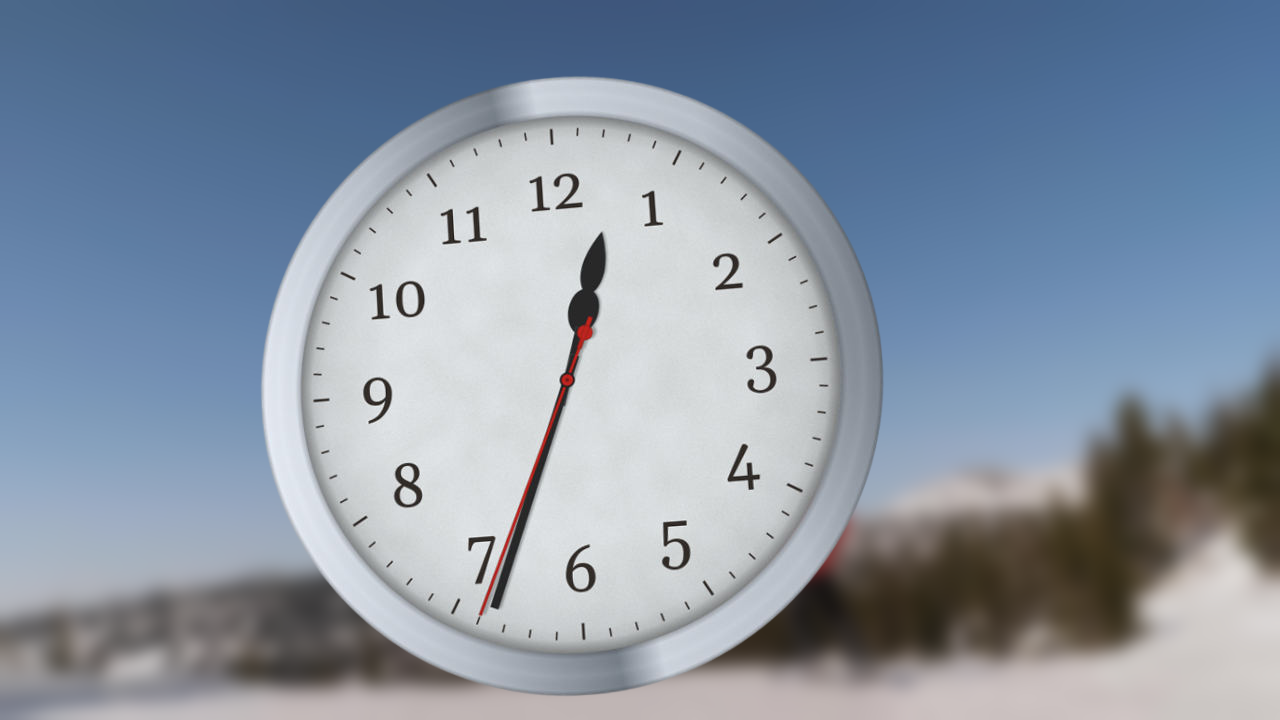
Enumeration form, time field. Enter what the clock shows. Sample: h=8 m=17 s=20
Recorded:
h=12 m=33 s=34
